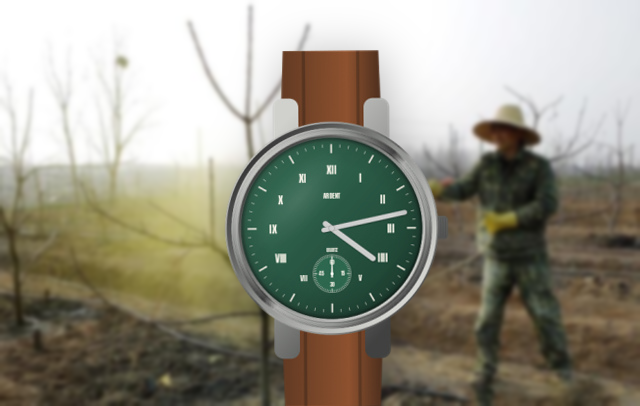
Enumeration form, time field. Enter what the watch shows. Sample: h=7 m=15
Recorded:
h=4 m=13
